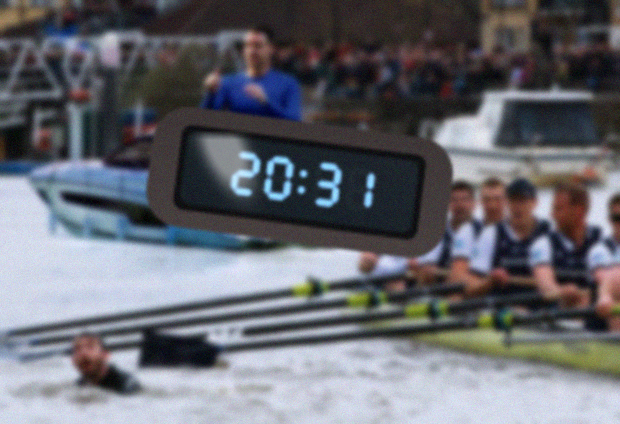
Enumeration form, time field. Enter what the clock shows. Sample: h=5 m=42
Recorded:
h=20 m=31
